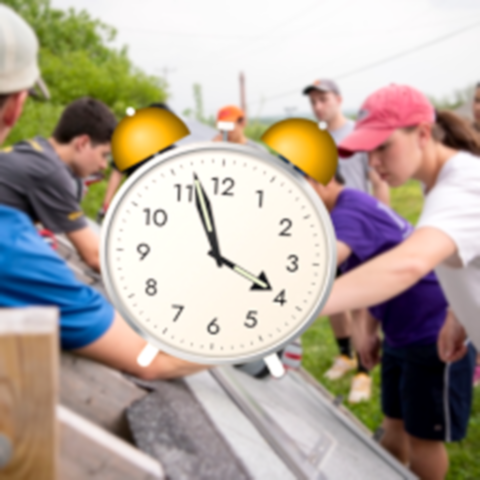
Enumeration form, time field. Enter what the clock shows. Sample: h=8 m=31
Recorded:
h=3 m=57
